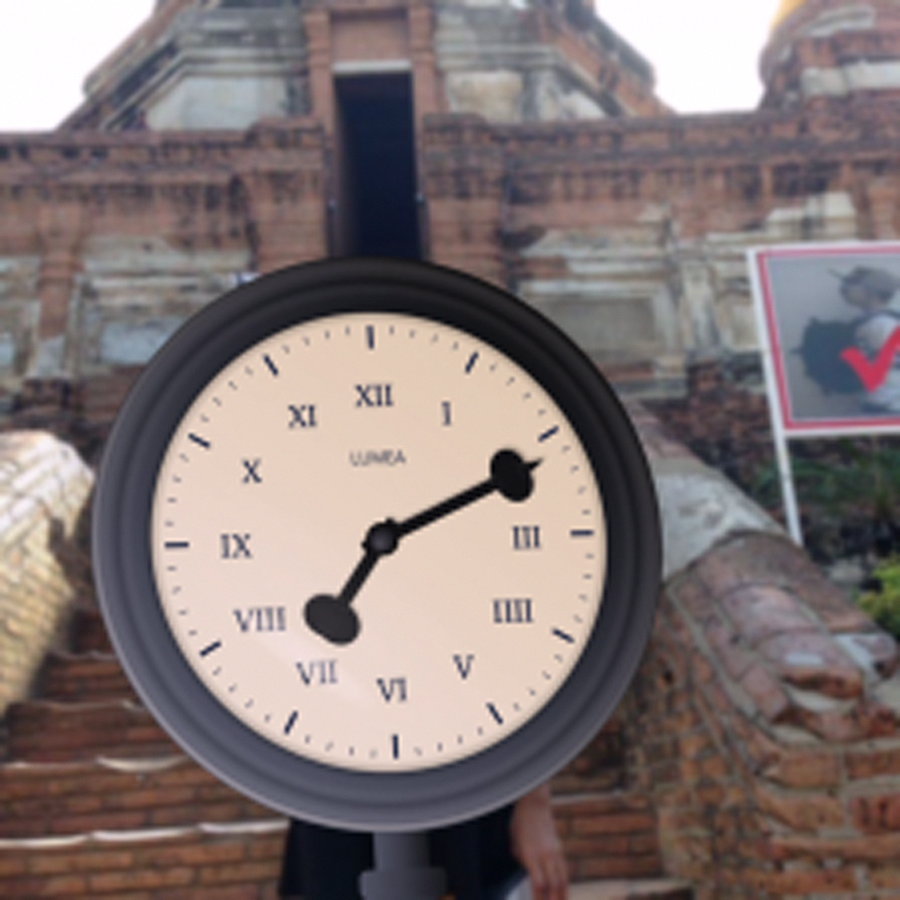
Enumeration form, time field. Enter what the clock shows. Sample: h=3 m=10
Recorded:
h=7 m=11
